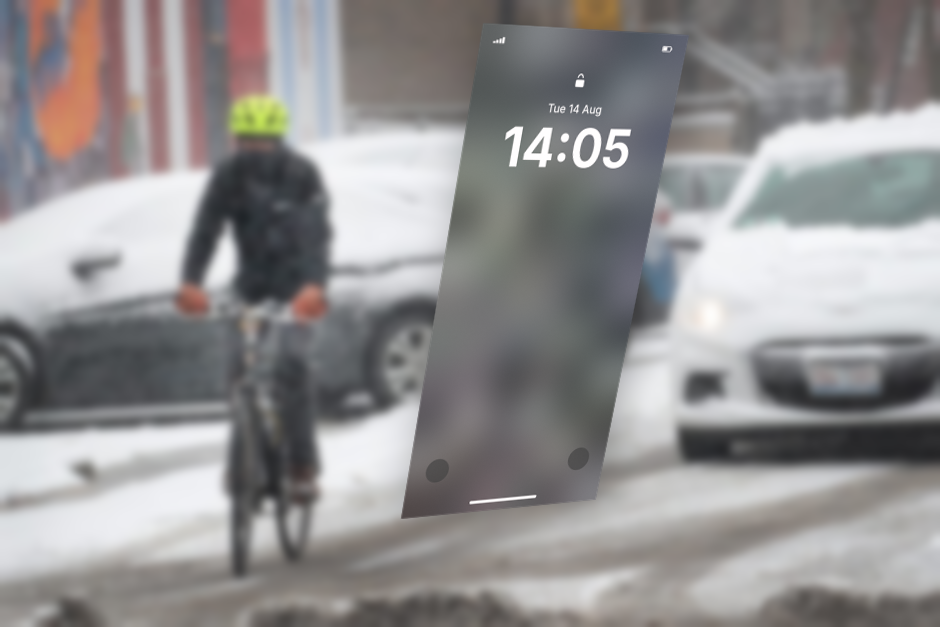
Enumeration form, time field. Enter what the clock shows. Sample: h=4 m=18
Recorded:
h=14 m=5
